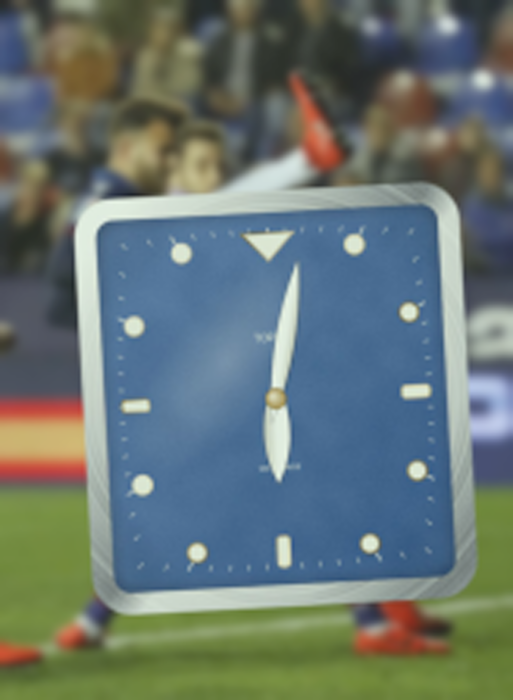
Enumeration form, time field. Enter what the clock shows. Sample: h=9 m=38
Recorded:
h=6 m=2
